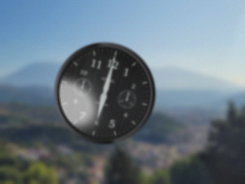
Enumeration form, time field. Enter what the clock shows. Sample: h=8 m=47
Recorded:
h=6 m=0
